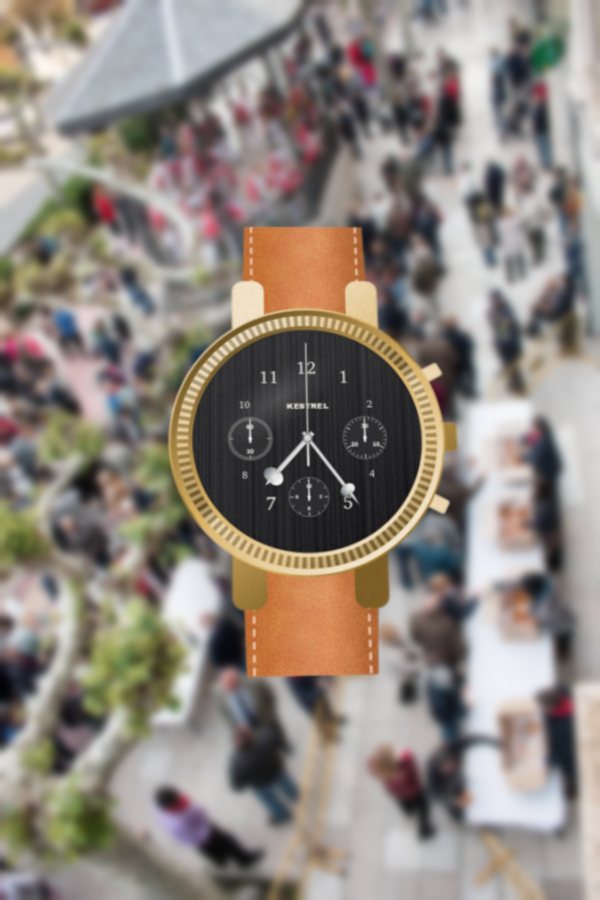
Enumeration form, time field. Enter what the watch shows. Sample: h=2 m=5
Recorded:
h=7 m=24
